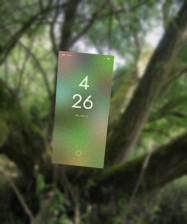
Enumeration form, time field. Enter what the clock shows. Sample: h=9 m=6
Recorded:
h=4 m=26
